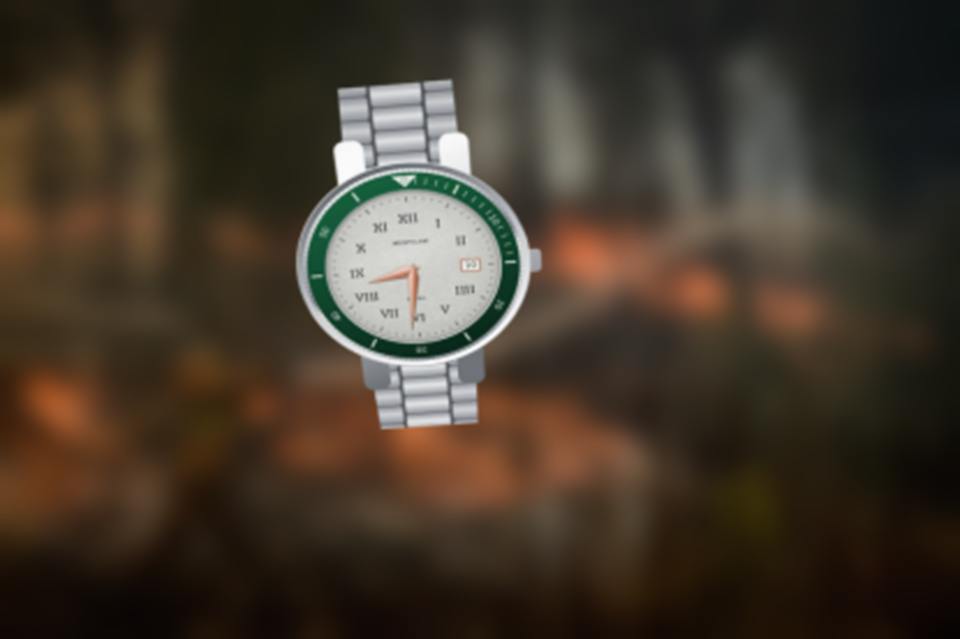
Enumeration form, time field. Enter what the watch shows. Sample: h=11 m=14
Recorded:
h=8 m=31
